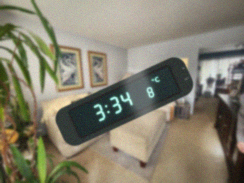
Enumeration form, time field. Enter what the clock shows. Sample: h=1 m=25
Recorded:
h=3 m=34
